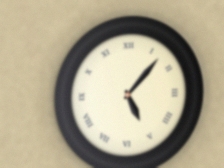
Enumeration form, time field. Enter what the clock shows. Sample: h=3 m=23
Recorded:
h=5 m=7
